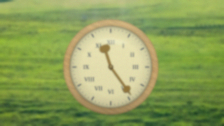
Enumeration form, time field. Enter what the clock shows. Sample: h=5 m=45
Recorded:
h=11 m=24
